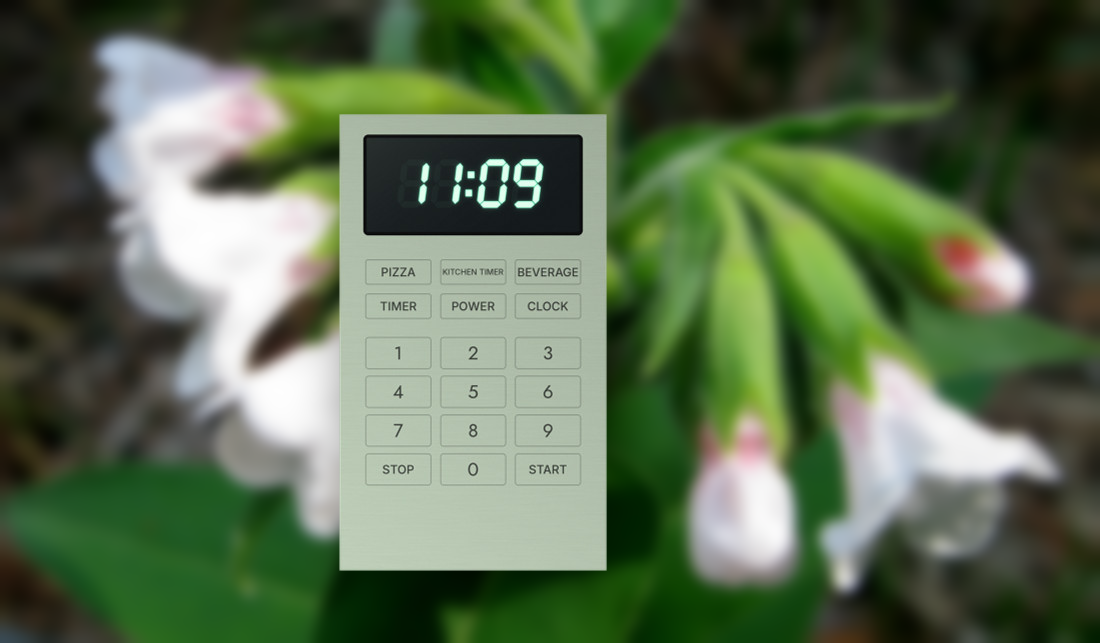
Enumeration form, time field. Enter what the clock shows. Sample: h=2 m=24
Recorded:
h=11 m=9
